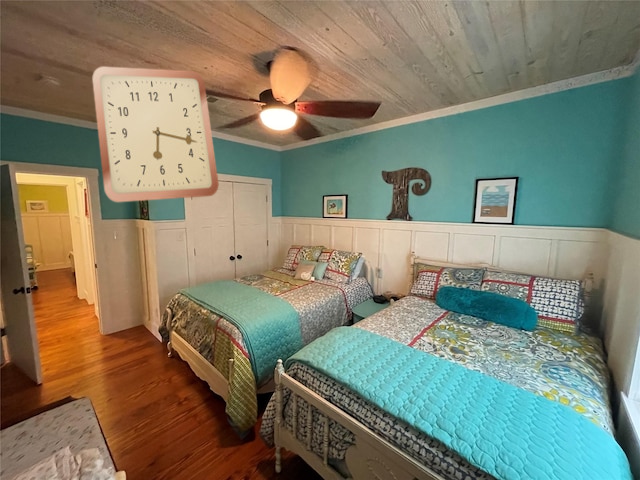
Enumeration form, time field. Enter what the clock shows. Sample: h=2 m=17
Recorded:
h=6 m=17
